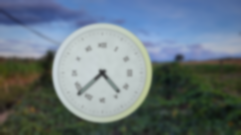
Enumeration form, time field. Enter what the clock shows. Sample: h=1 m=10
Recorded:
h=4 m=38
